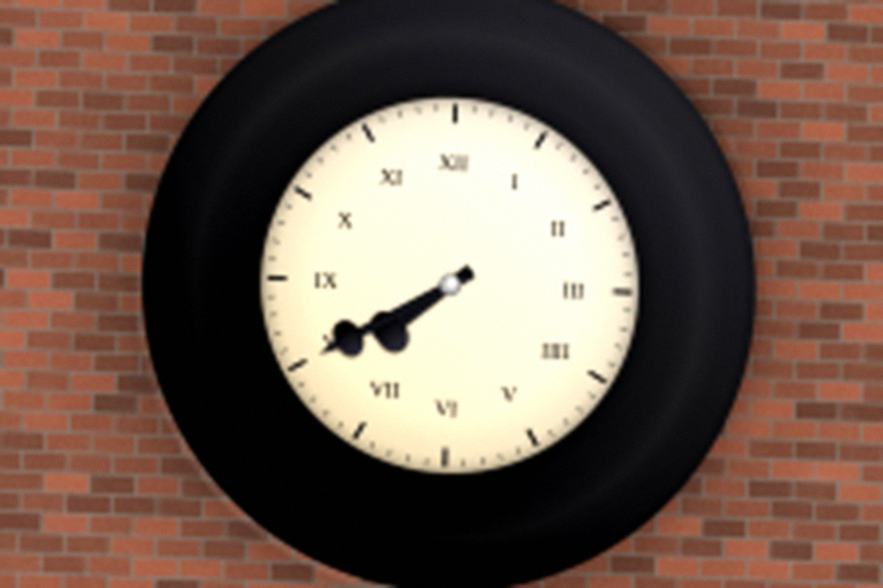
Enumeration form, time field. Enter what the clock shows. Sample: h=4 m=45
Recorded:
h=7 m=40
